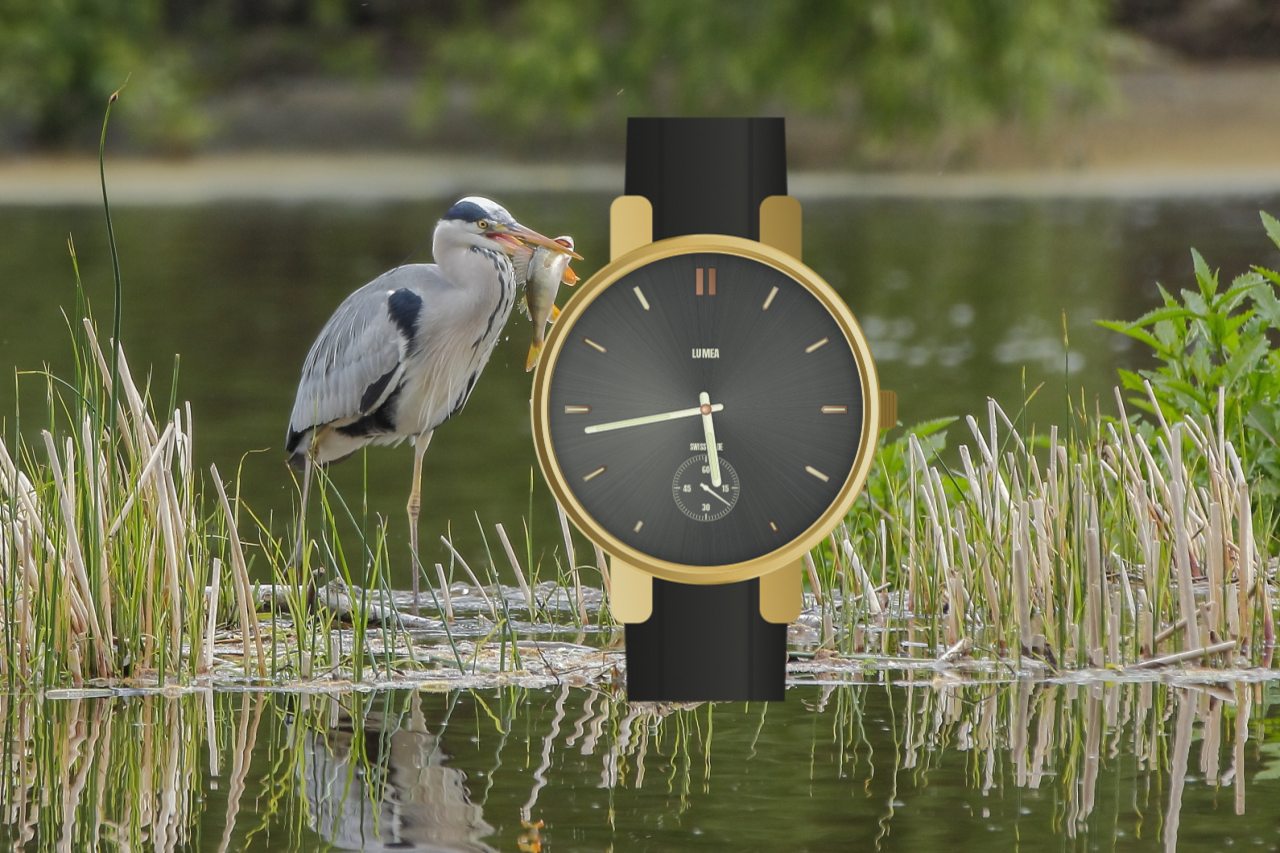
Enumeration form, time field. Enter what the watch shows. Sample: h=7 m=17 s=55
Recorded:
h=5 m=43 s=21
